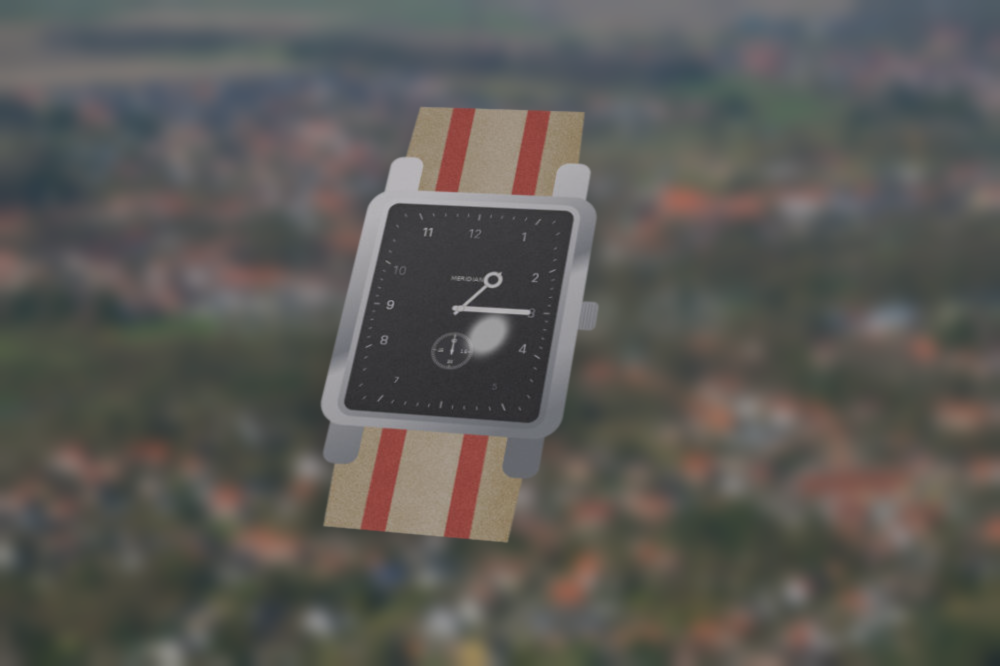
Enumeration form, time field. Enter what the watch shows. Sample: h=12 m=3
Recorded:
h=1 m=15
